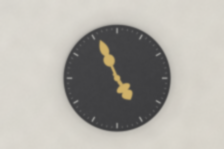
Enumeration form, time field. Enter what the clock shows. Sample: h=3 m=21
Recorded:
h=4 m=56
